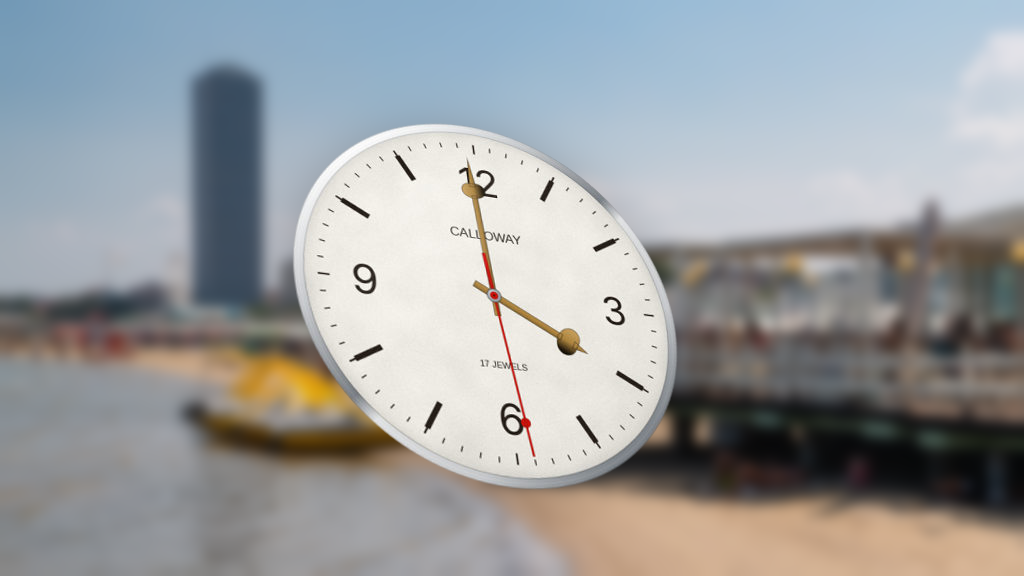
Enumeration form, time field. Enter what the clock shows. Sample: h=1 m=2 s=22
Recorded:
h=3 m=59 s=29
